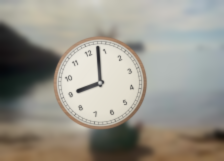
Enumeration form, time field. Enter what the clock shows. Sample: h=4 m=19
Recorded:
h=9 m=3
